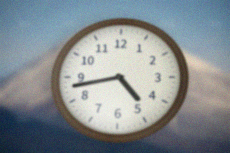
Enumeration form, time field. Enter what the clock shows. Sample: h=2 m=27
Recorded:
h=4 m=43
